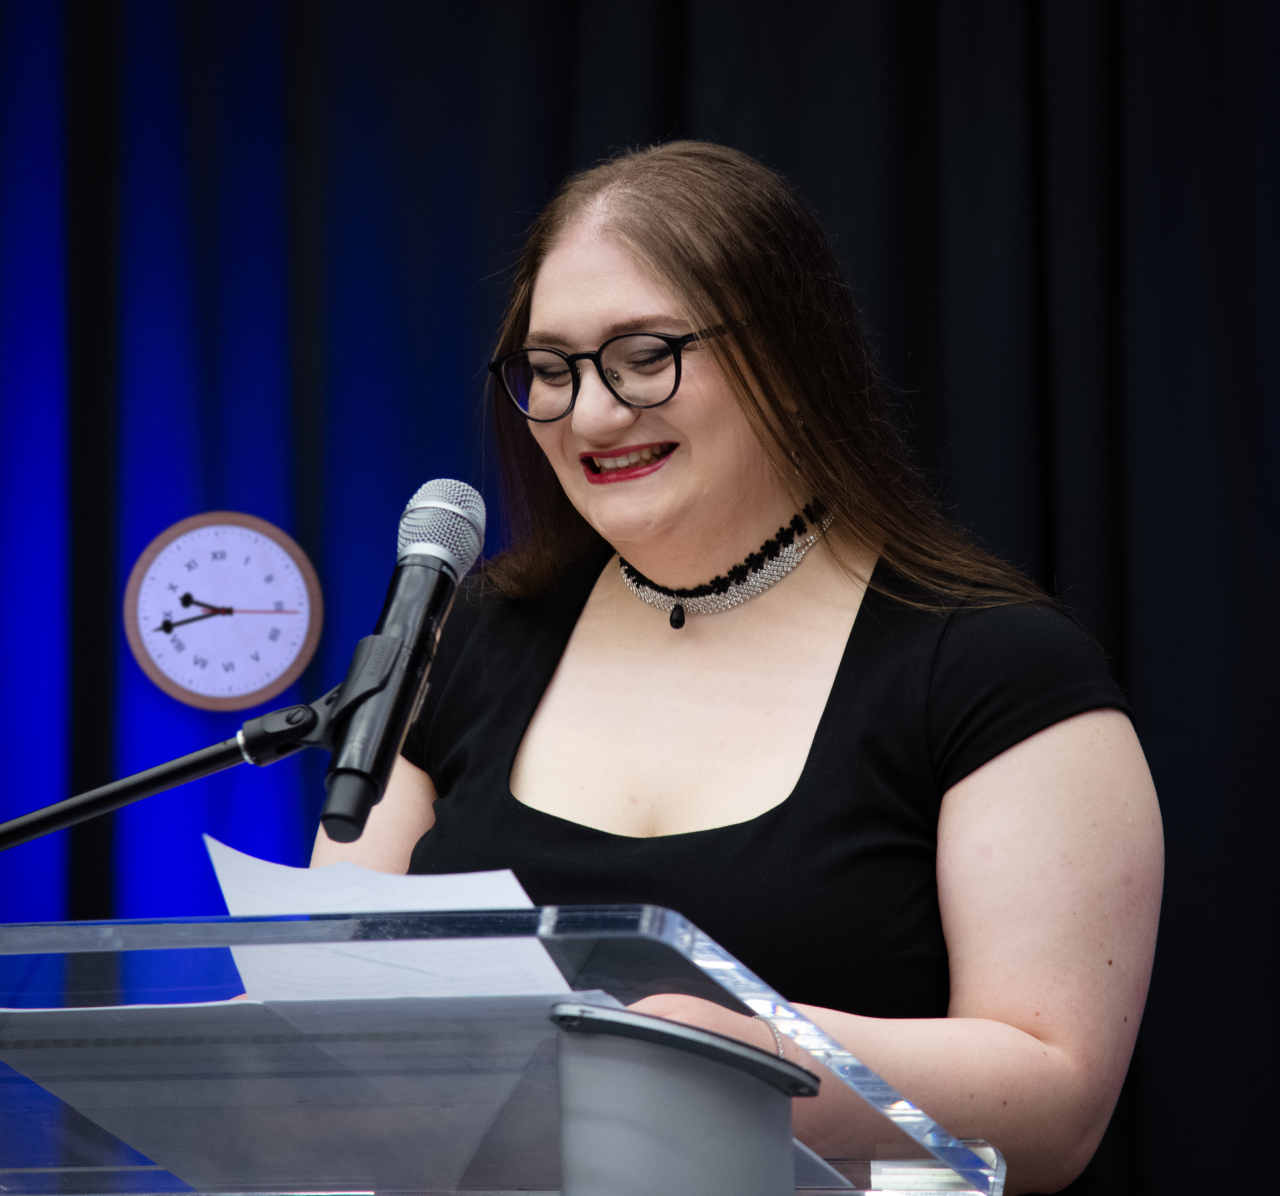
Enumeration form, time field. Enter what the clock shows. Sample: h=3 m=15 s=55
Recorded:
h=9 m=43 s=16
